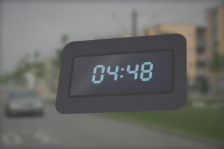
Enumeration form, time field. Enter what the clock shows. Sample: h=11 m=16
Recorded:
h=4 m=48
